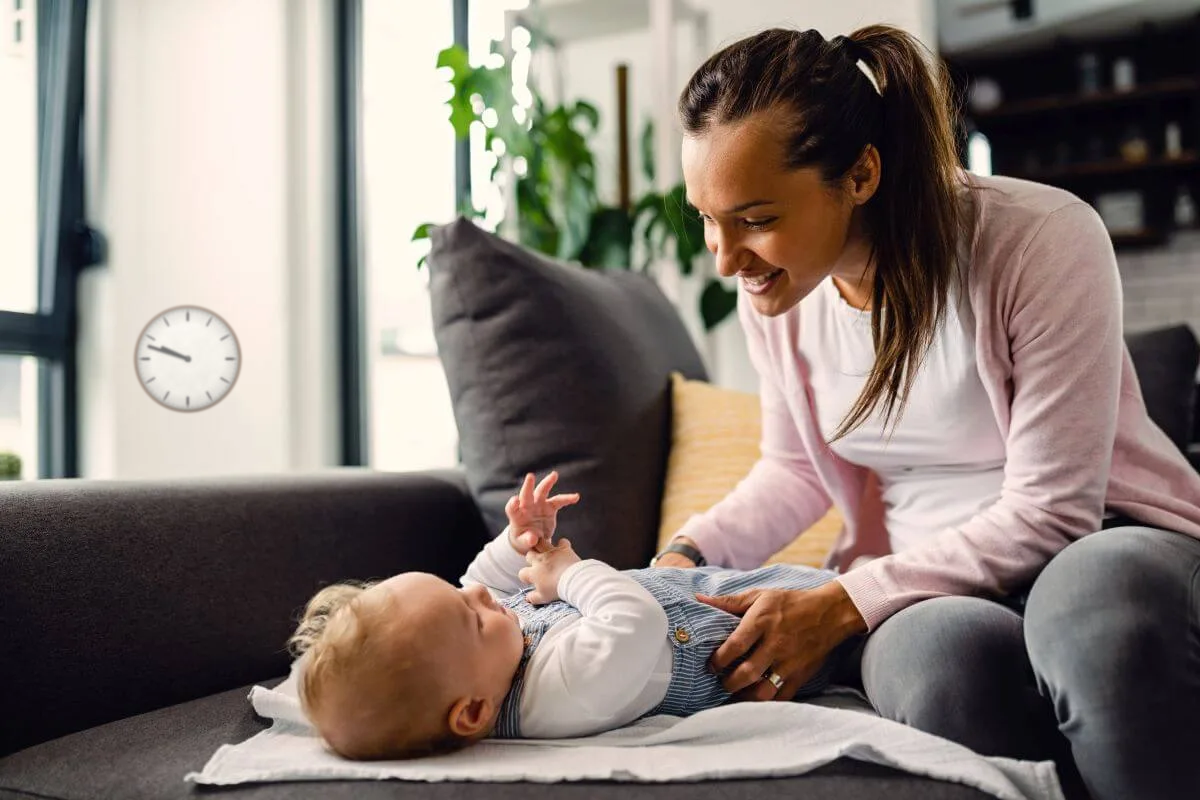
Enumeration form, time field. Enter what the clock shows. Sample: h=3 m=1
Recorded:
h=9 m=48
